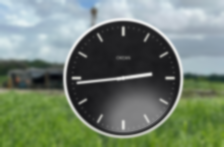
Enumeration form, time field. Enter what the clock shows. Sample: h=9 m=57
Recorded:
h=2 m=44
